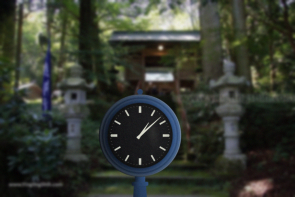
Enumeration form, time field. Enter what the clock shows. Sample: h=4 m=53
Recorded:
h=1 m=8
